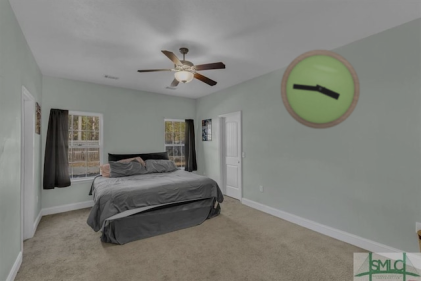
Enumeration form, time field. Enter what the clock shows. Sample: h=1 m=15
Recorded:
h=3 m=46
